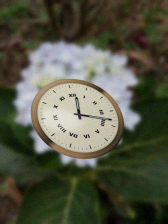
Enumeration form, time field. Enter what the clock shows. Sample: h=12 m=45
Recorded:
h=12 m=18
